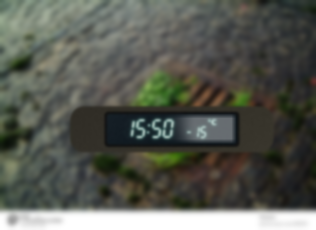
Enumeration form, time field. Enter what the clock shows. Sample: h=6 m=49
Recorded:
h=15 m=50
